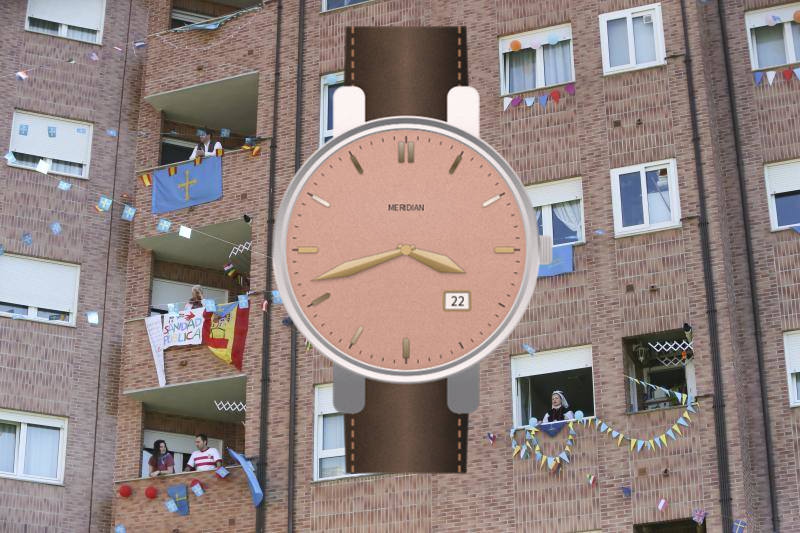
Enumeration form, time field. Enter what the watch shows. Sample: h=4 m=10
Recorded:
h=3 m=42
